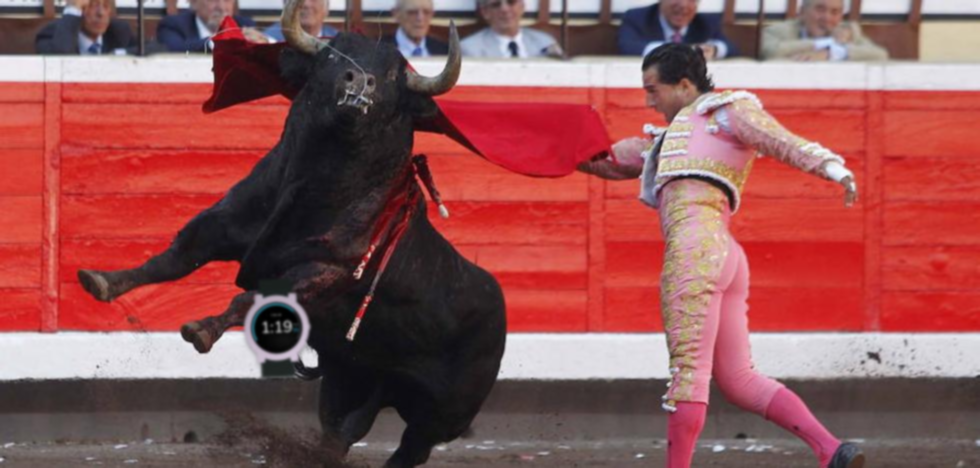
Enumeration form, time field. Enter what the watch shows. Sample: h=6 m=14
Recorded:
h=1 m=19
